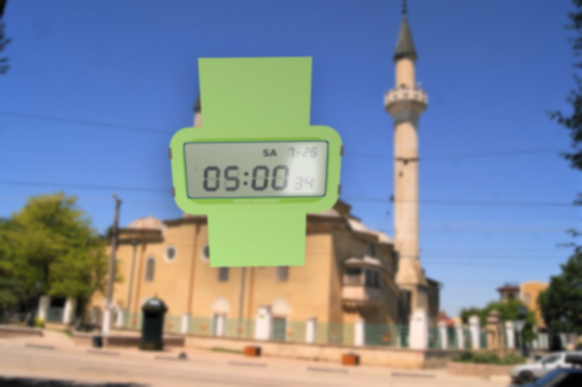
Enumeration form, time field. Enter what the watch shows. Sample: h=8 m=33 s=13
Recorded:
h=5 m=0 s=34
